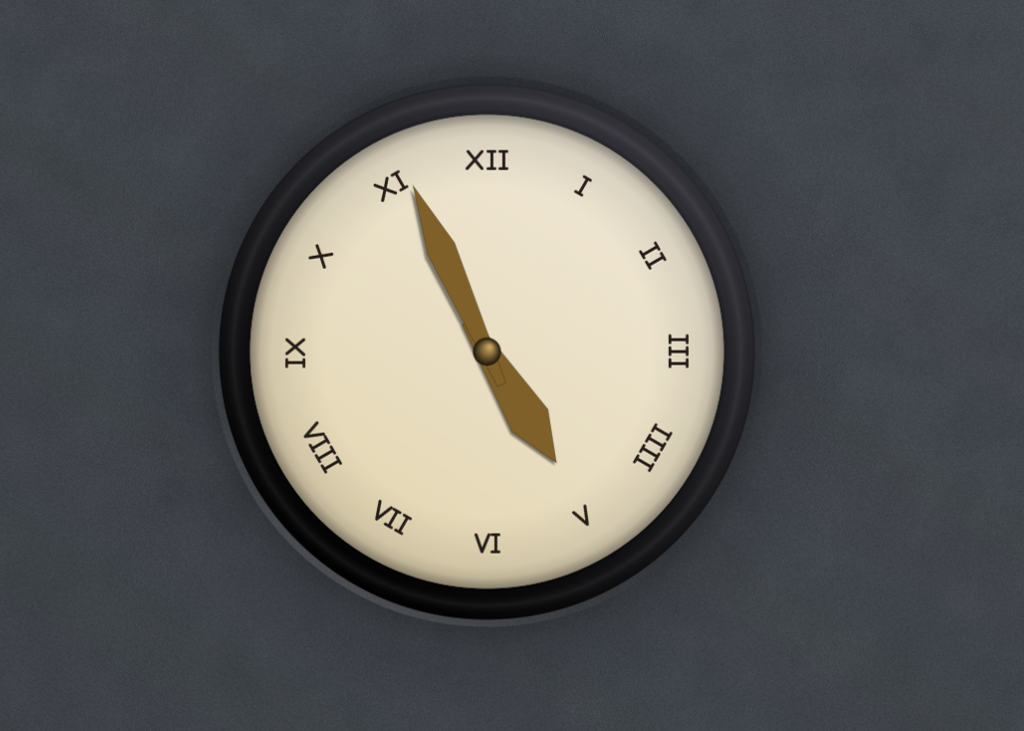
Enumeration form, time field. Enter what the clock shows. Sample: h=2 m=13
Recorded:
h=4 m=56
